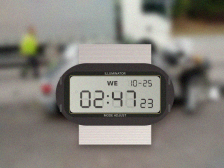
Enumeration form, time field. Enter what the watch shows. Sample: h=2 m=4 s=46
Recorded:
h=2 m=47 s=23
